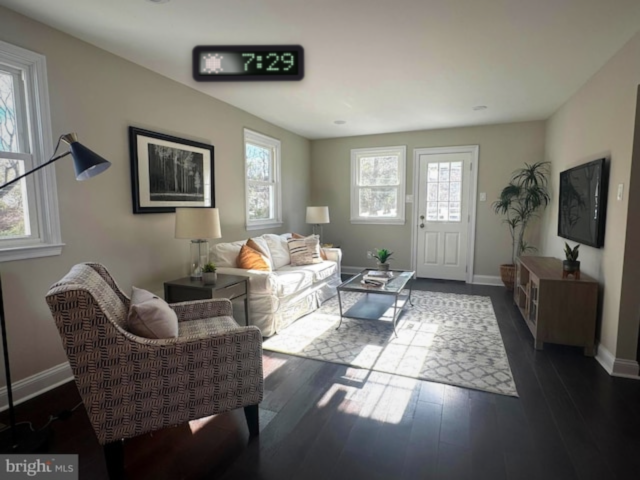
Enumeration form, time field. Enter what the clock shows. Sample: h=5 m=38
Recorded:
h=7 m=29
